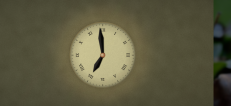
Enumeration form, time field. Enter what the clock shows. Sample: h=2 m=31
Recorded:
h=6 m=59
